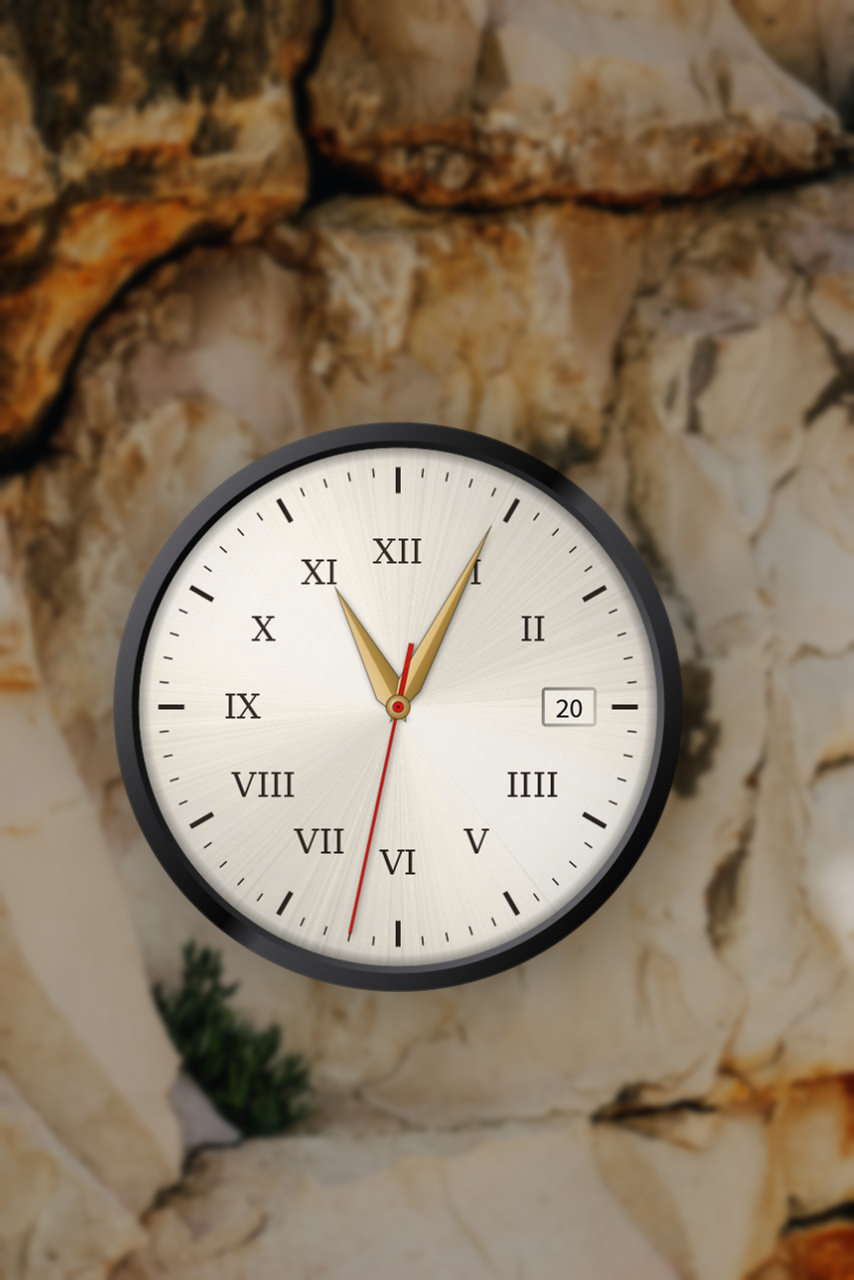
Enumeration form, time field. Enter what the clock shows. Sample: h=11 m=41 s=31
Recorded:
h=11 m=4 s=32
